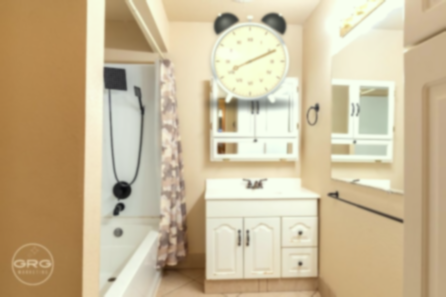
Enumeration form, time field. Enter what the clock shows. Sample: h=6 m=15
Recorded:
h=8 m=11
